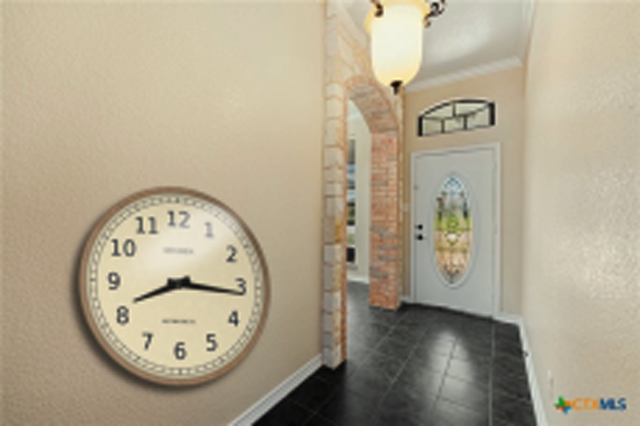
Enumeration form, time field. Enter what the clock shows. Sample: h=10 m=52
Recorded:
h=8 m=16
